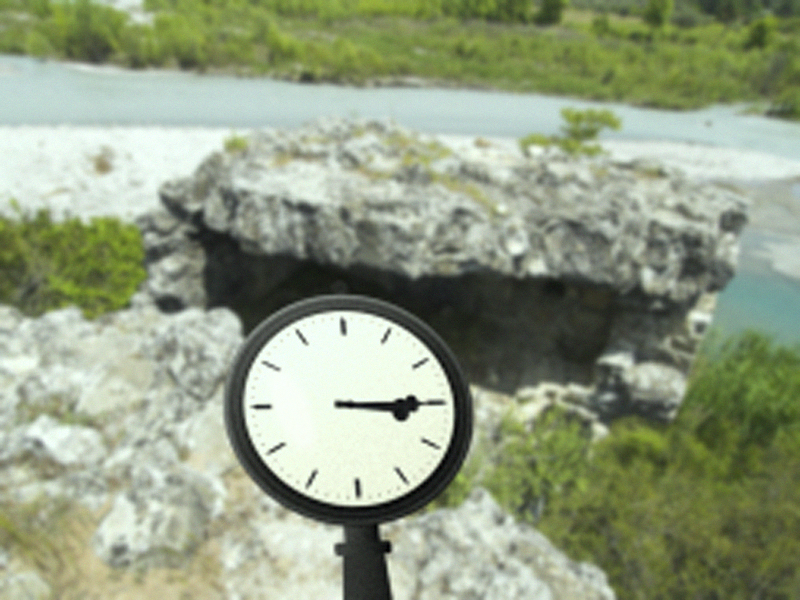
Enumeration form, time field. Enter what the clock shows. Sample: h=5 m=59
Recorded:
h=3 m=15
